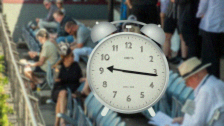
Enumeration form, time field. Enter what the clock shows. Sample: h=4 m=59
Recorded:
h=9 m=16
